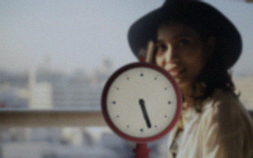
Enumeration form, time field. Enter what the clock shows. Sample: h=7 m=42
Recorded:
h=5 m=27
